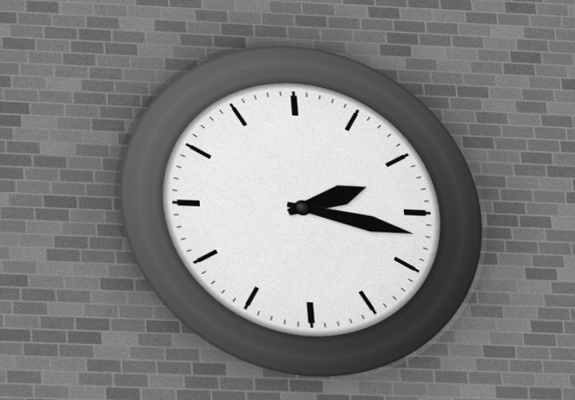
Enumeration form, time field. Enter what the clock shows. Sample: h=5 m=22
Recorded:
h=2 m=17
